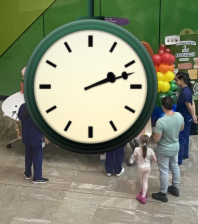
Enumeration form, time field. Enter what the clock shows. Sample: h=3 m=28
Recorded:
h=2 m=12
